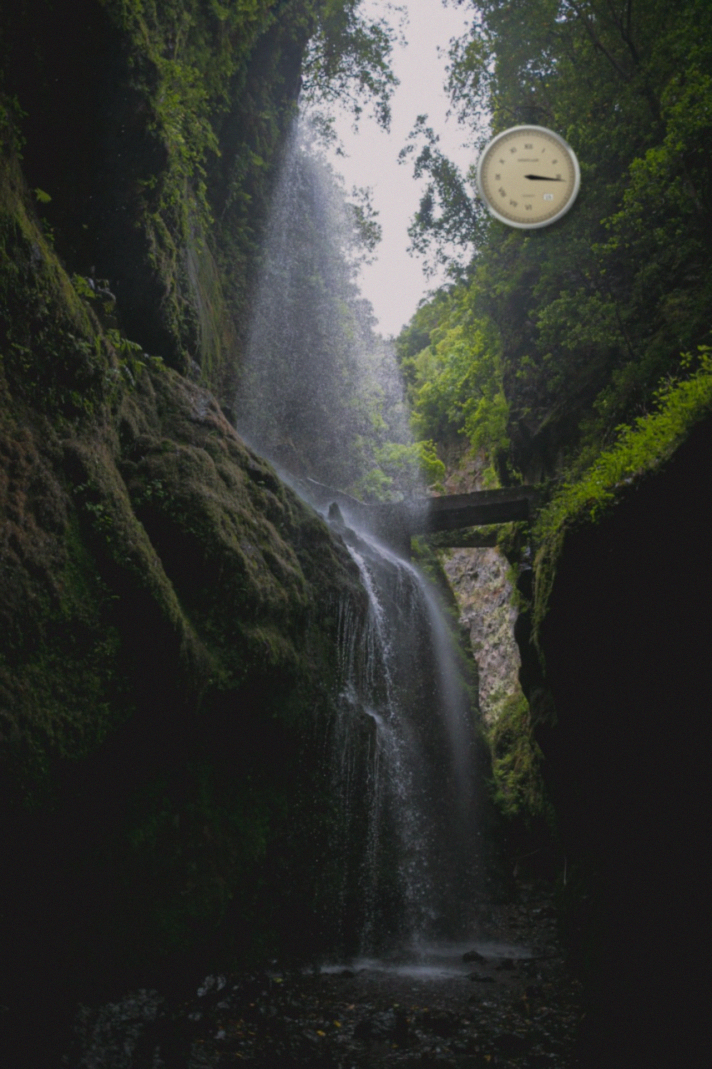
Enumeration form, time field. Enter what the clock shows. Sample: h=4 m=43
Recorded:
h=3 m=16
